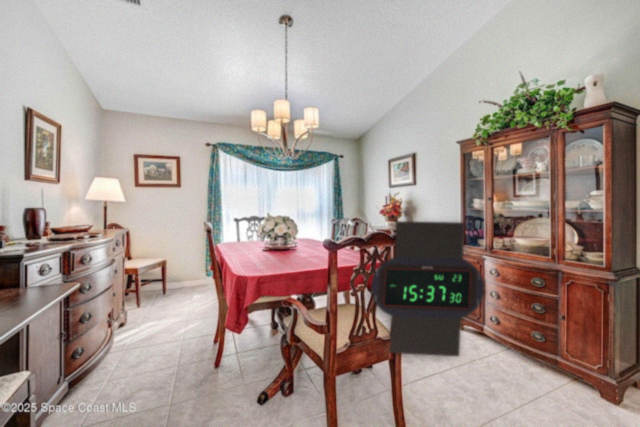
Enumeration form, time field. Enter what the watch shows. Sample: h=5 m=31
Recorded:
h=15 m=37
